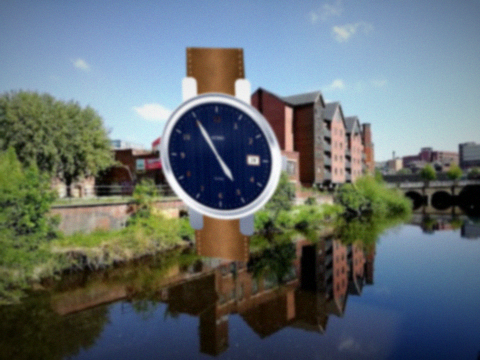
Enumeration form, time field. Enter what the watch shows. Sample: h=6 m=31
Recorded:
h=4 m=55
